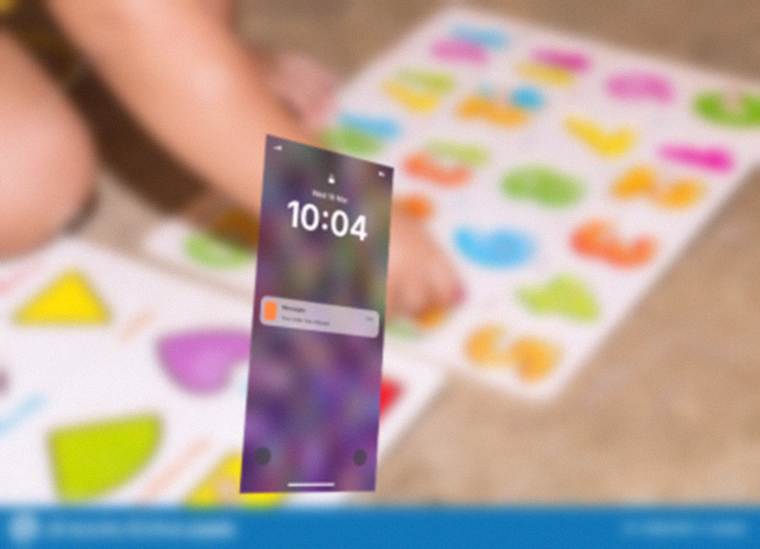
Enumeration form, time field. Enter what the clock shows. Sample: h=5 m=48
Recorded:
h=10 m=4
